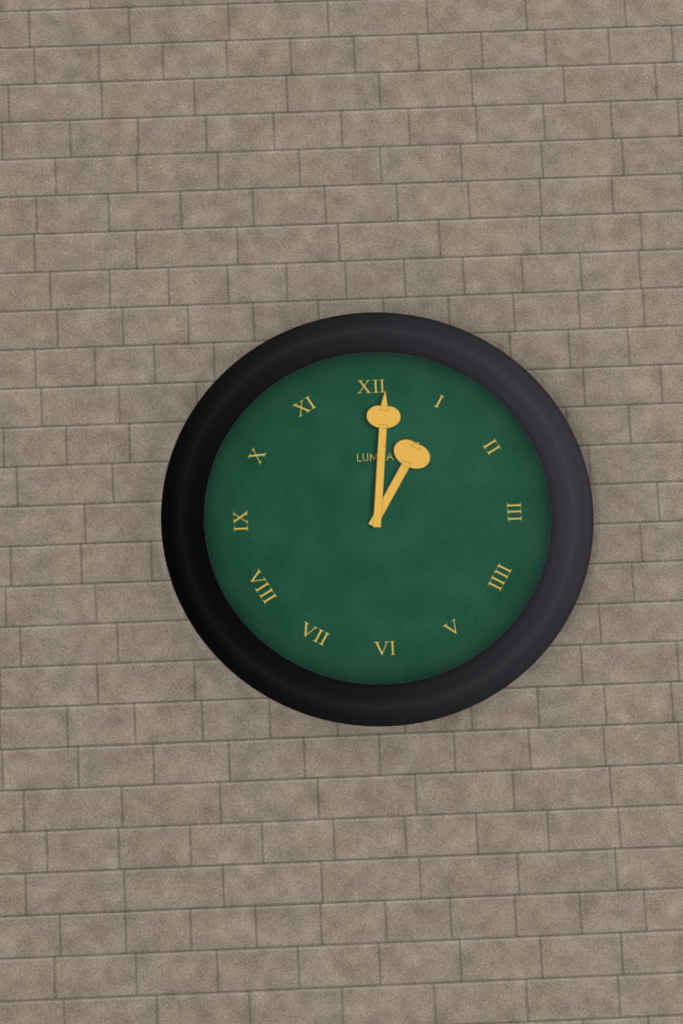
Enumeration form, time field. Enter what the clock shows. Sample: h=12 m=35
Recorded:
h=1 m=1
